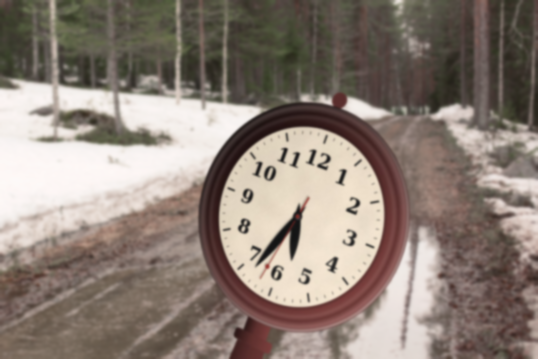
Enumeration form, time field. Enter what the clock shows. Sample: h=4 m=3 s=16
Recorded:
h=5 m=33 s=32
